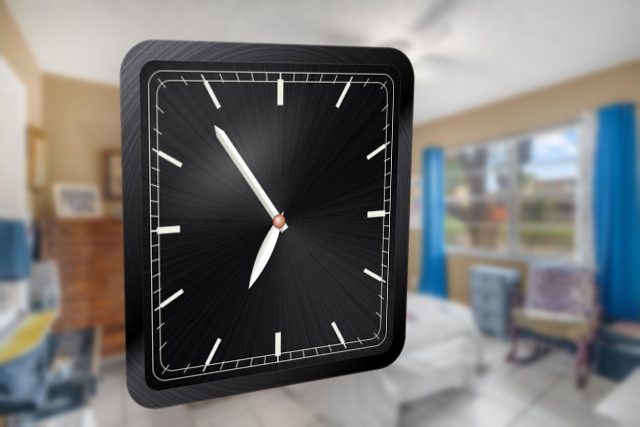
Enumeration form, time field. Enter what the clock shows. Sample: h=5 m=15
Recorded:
h=6 m=54
